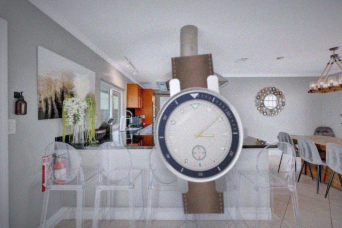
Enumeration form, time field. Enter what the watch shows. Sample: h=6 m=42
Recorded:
h=3 m=9
